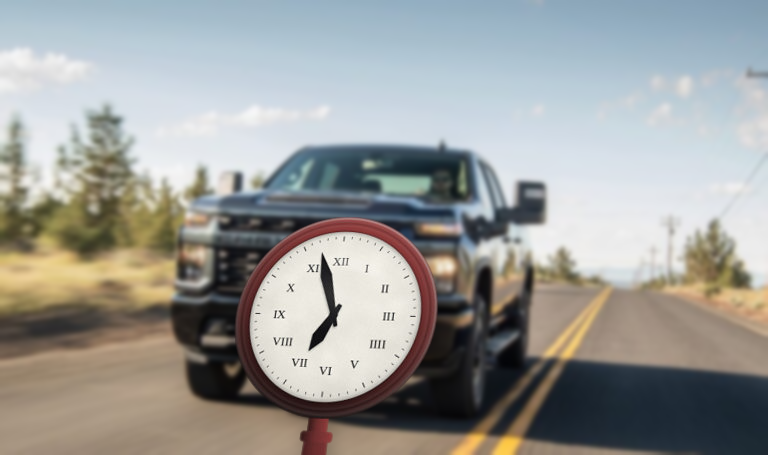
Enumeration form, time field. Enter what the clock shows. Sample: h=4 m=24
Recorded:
h=6 m=57
